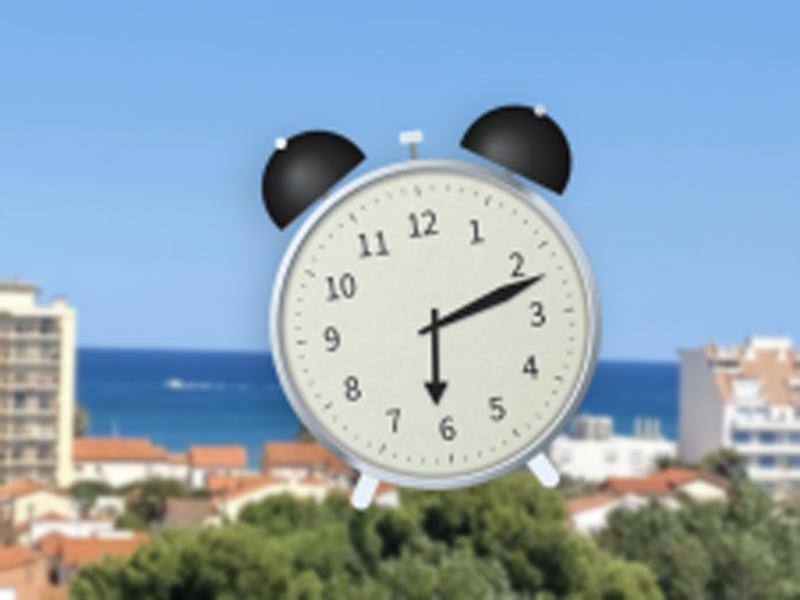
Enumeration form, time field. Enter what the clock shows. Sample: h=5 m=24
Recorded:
h=6 m=12
